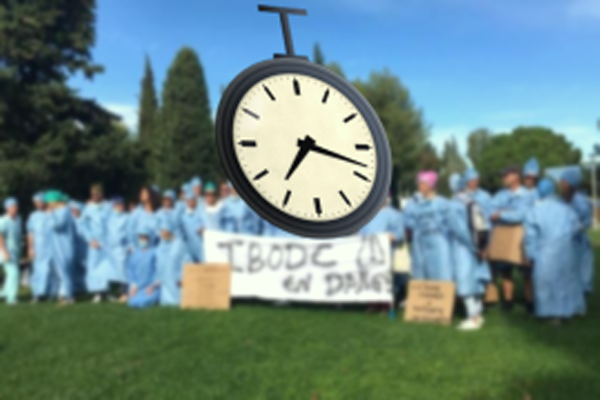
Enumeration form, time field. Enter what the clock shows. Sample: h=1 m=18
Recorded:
h=7 m=18
